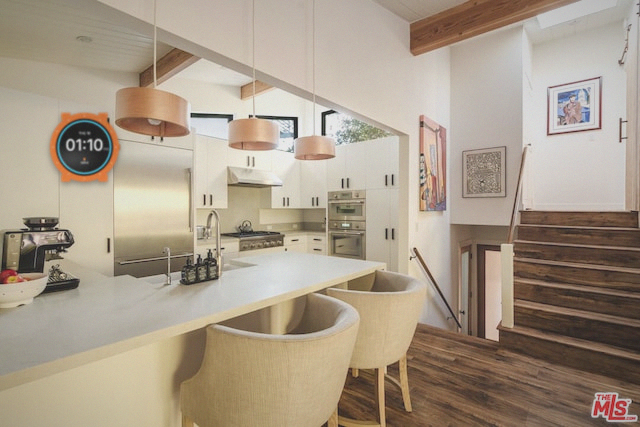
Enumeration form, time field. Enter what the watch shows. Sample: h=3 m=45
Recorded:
h=1 m=10
